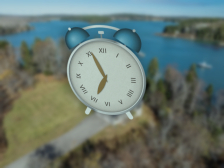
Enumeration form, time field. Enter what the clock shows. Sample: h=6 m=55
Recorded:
h=6 m=56
